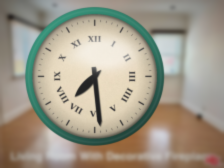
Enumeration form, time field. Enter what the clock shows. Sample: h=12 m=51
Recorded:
h=7 m=29
